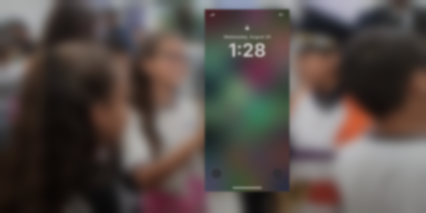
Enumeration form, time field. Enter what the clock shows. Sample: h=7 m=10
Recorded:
h=1 m=28
